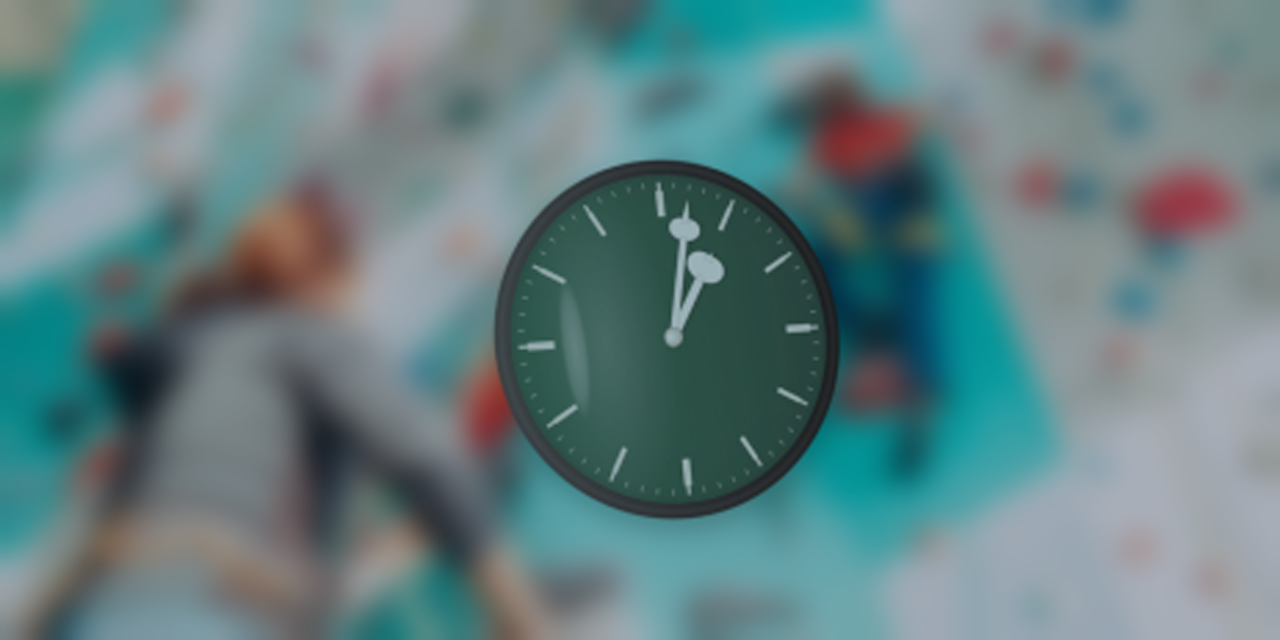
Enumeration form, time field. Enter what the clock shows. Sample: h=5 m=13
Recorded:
h=1 m=2
